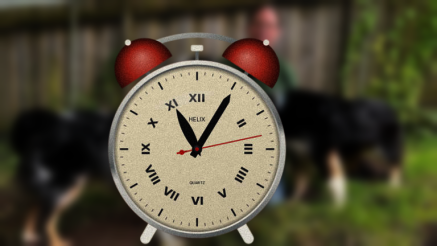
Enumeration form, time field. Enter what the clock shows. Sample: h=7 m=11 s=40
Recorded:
h=11 m=5 s=13
